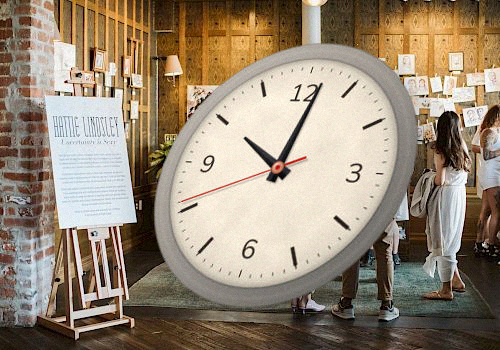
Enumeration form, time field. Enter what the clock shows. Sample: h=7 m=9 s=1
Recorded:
h=10 m=1 s=41
